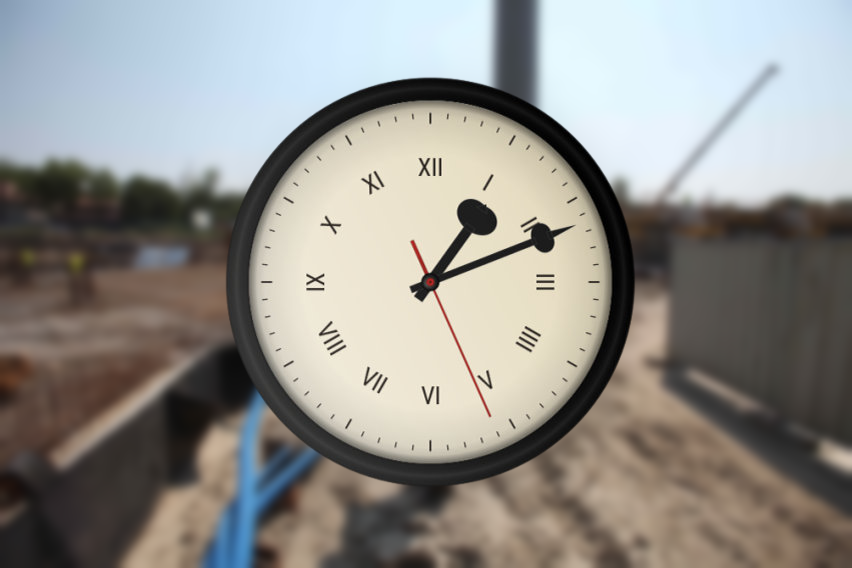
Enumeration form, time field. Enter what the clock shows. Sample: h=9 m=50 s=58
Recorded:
h=1 m=11 s=26
